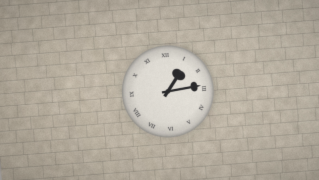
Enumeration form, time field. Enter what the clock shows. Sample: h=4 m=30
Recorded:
h=1 m=14
